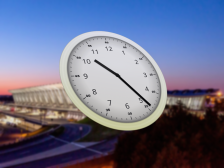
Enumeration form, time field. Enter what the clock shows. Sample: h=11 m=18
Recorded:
h=10 m=24
